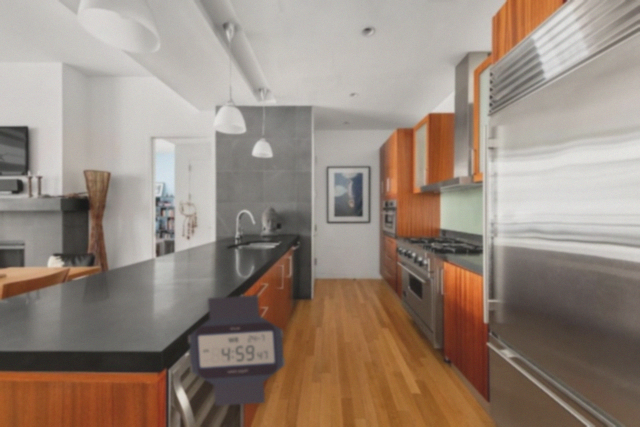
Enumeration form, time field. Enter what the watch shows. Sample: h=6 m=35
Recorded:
h=4 m=59
